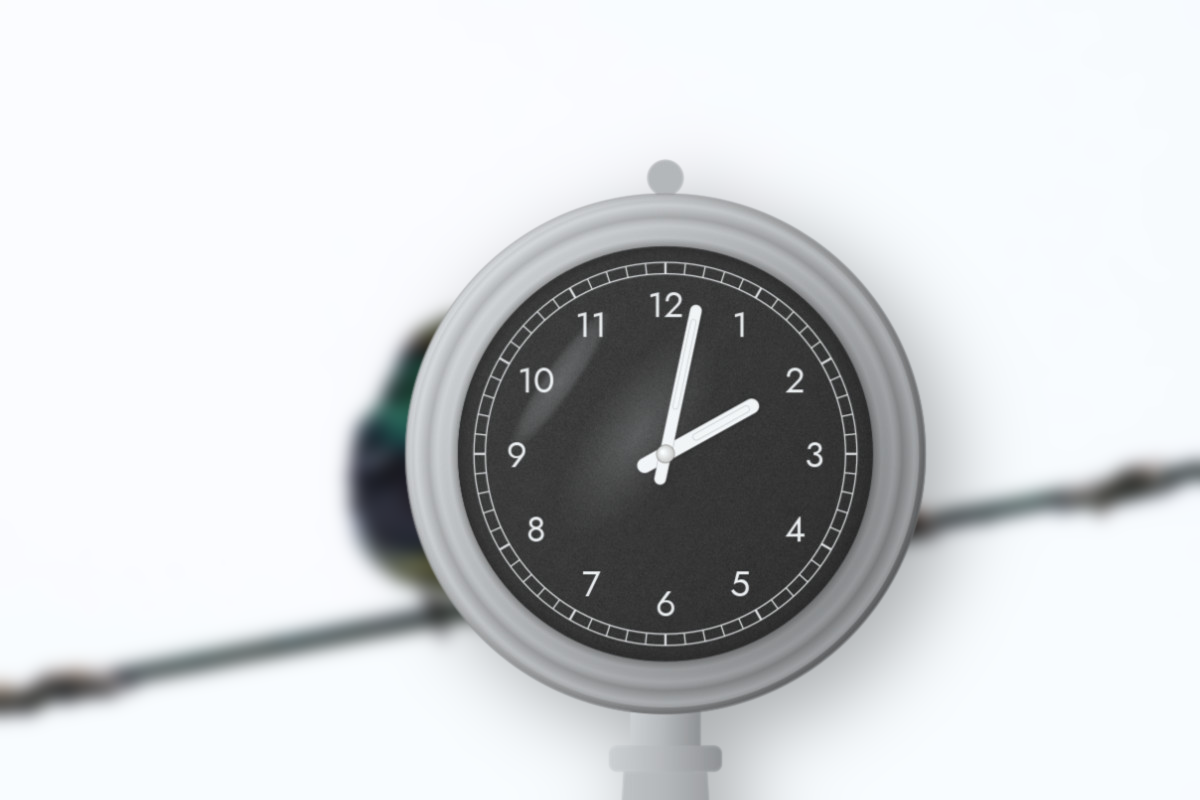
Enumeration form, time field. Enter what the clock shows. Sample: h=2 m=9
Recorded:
h=2 m=2
